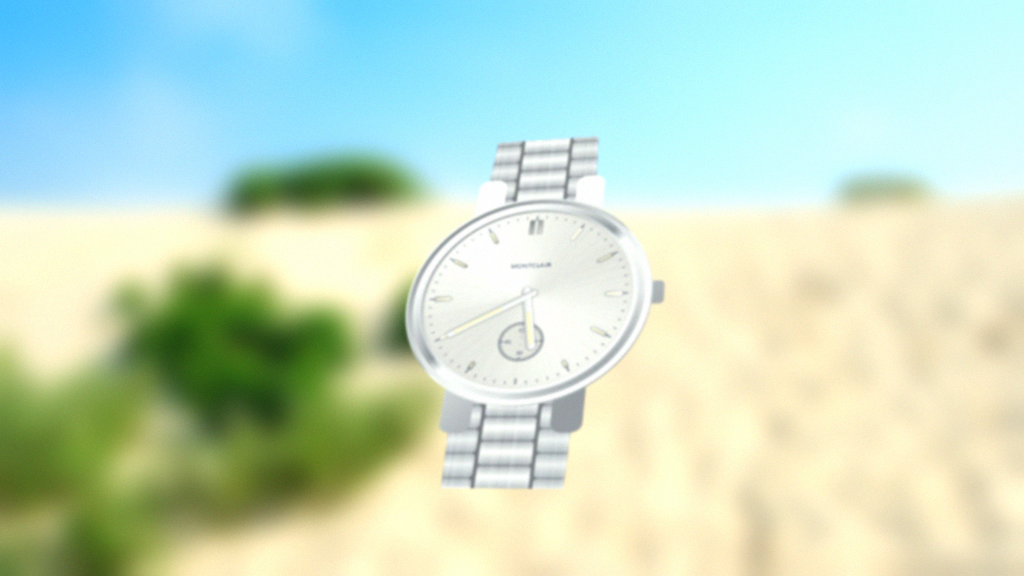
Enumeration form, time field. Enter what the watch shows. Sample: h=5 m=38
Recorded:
h=5 m=40
